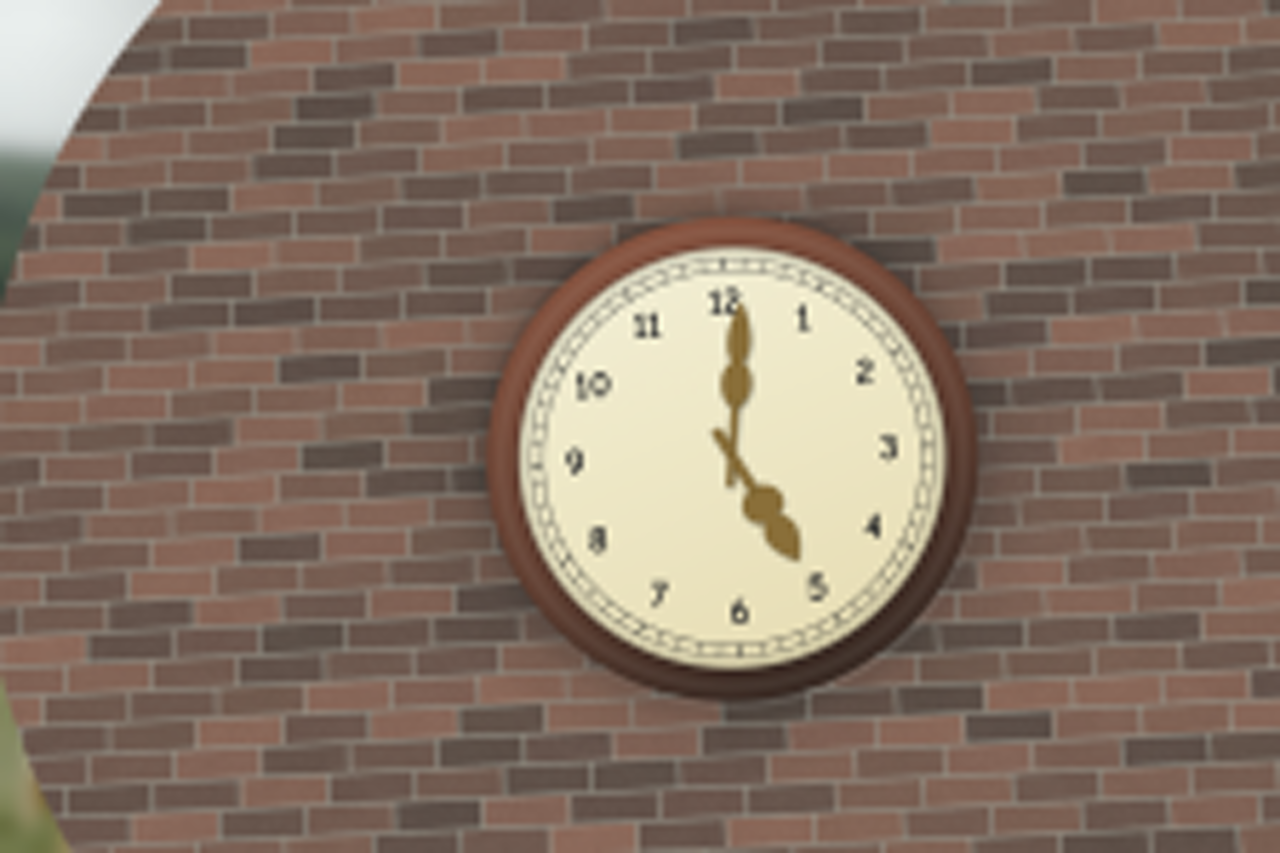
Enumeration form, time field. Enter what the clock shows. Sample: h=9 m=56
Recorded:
h=5 m=1
